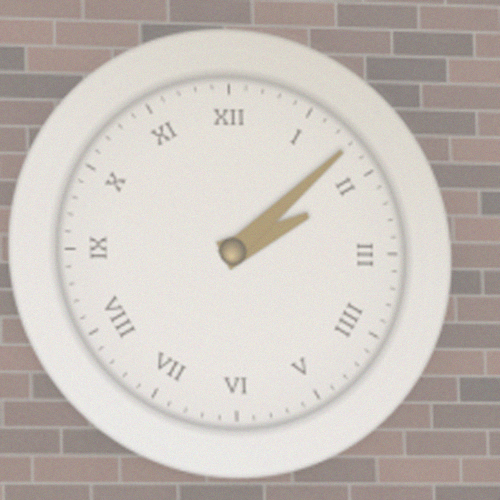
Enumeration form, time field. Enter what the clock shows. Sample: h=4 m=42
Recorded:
h=2 m=8
